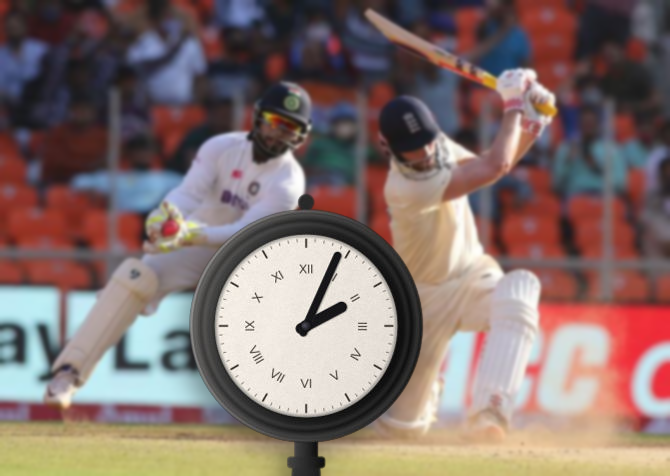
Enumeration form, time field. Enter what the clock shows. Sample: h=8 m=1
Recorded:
h=2 m=4
